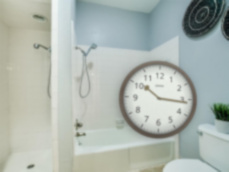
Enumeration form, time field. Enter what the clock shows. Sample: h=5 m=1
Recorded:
h=10 m=16
